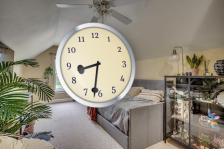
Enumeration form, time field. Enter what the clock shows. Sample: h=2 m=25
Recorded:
h=8 m=32
